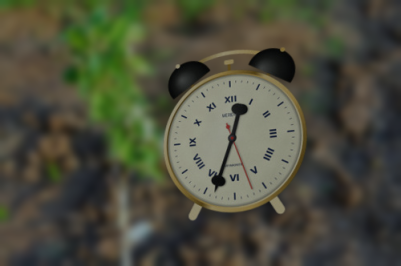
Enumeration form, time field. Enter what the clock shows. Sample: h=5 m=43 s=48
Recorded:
h=12 m=33 s=27
